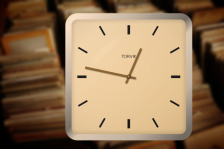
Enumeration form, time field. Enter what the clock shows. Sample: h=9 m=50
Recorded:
h=12 m=47
